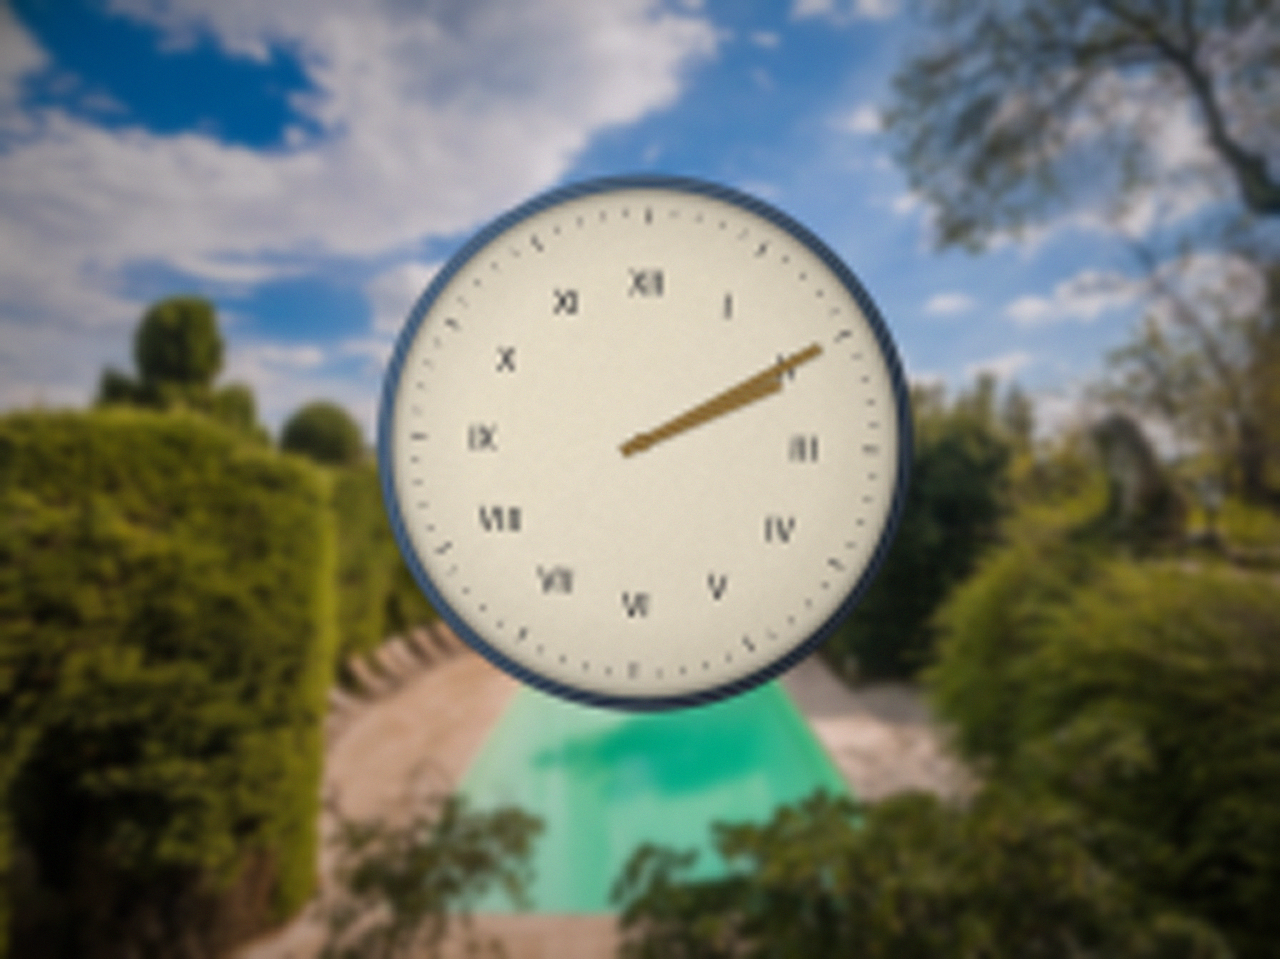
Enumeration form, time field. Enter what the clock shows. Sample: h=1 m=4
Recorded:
h=2 m=10
